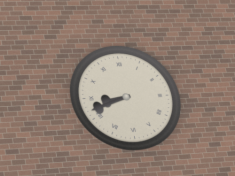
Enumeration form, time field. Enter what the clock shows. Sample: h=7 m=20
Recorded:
h=8 m=42
